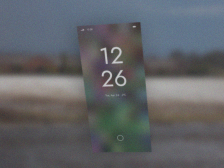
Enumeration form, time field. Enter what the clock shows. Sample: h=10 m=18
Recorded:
h=12 m=26
